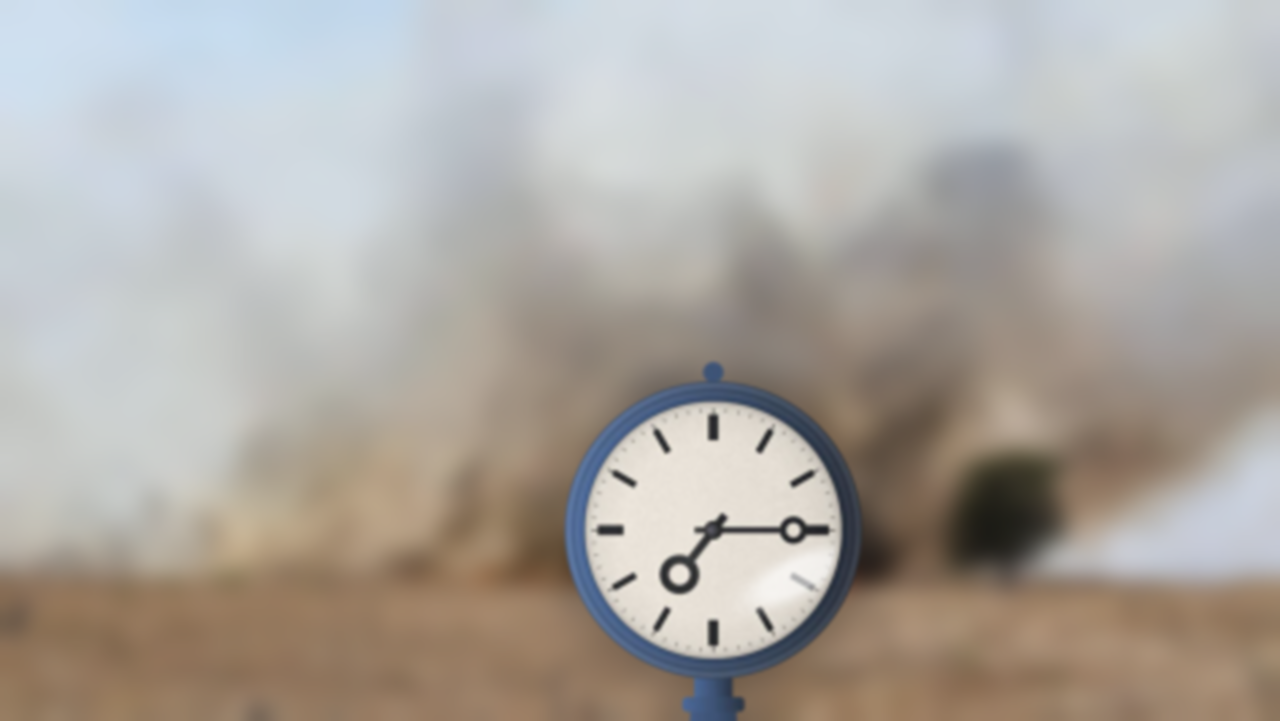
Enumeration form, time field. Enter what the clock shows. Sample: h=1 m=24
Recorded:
h=7 m=15
